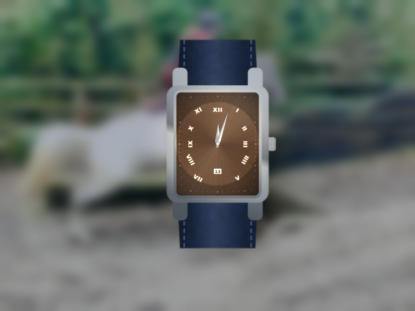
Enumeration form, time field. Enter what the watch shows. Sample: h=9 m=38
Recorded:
h=12 m=3
